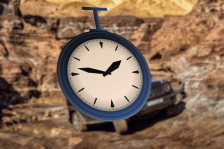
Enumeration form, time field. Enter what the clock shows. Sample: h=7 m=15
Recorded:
h=1 m=47
